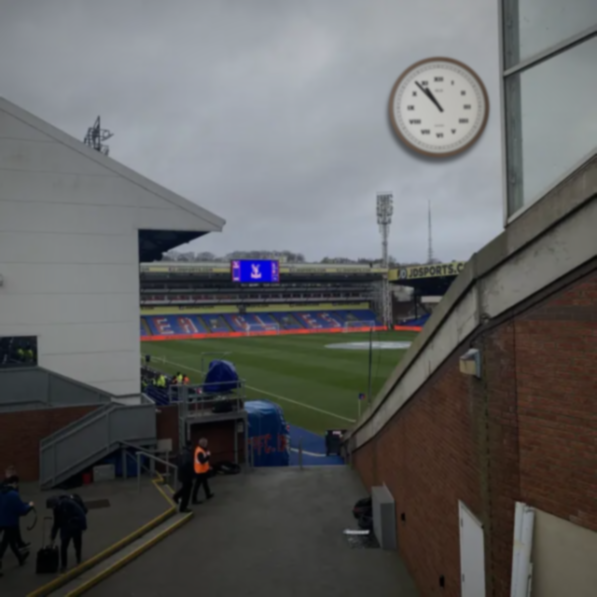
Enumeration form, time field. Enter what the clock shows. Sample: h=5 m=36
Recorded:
h=10 m=53
